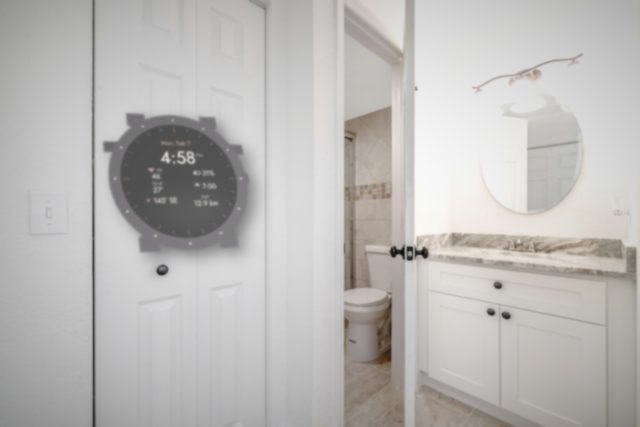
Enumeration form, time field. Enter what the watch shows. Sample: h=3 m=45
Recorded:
h=4 m=58
